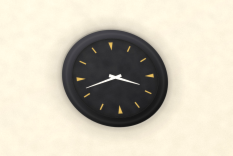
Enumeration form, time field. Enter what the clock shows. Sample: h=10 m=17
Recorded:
h=3 m=42
